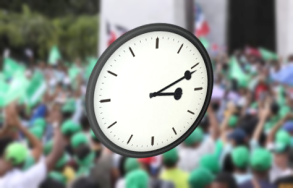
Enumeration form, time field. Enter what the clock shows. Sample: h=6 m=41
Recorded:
h=3 m=11
